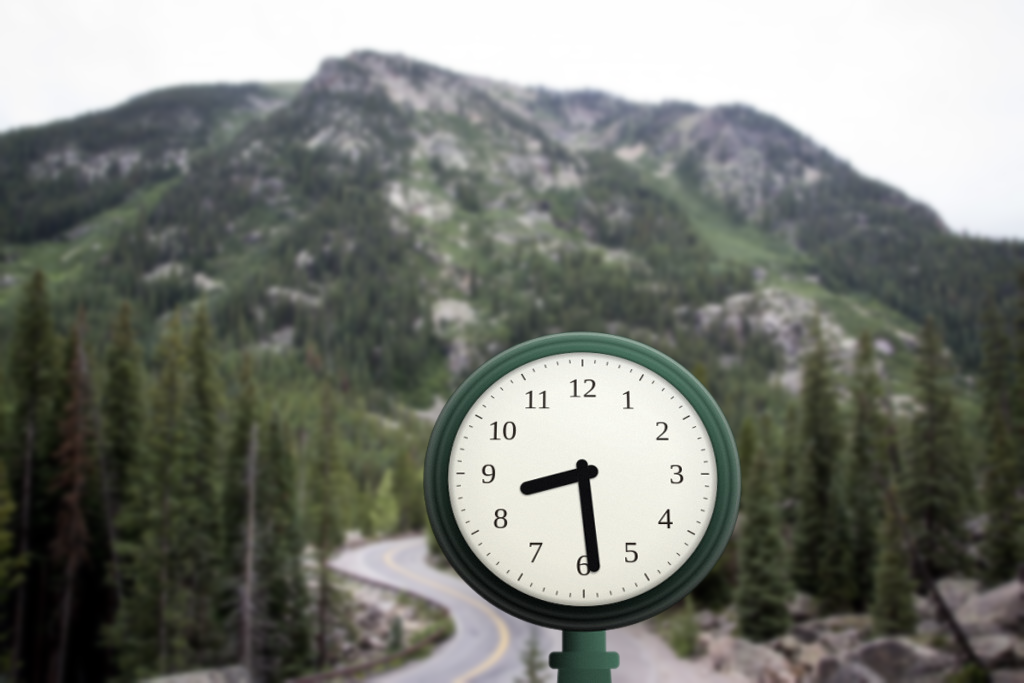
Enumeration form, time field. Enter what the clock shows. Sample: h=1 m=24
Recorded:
h=8 m=29
